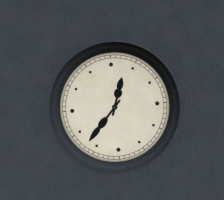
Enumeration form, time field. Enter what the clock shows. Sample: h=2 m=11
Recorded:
h=12 m=37
